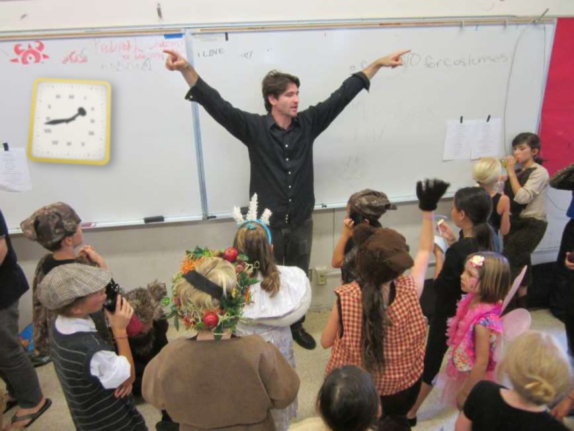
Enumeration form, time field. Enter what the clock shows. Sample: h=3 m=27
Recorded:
h=1 m=43
